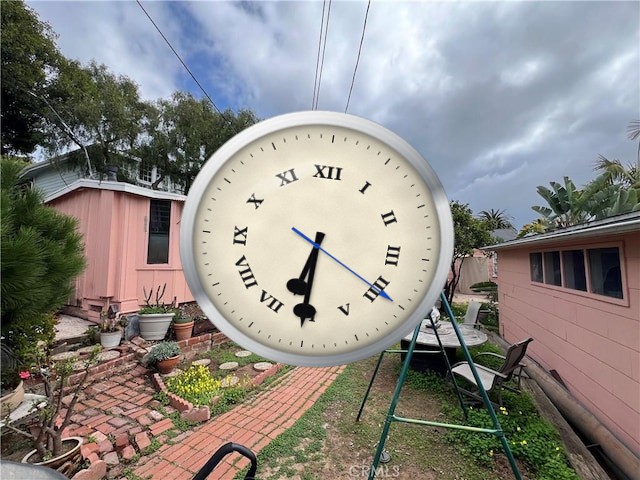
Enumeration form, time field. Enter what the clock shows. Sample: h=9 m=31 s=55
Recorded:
h=6 m=30 s=20
